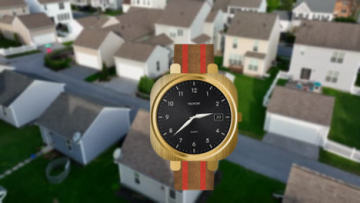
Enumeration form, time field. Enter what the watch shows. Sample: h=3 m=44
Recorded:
h=2 m=38
